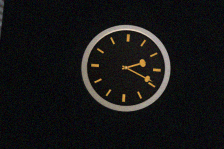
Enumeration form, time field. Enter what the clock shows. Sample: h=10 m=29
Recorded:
h=2 m=19
